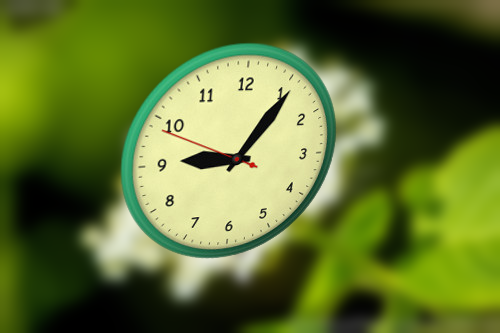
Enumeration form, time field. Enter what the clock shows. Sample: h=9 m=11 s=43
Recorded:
h=9 m=5 s=49
